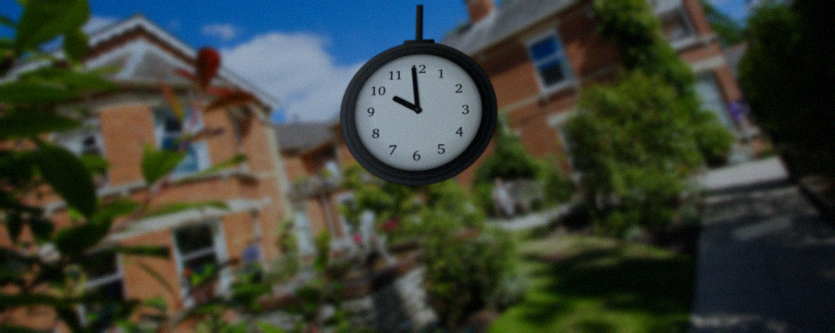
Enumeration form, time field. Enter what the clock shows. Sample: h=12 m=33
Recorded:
h=9 m=59
